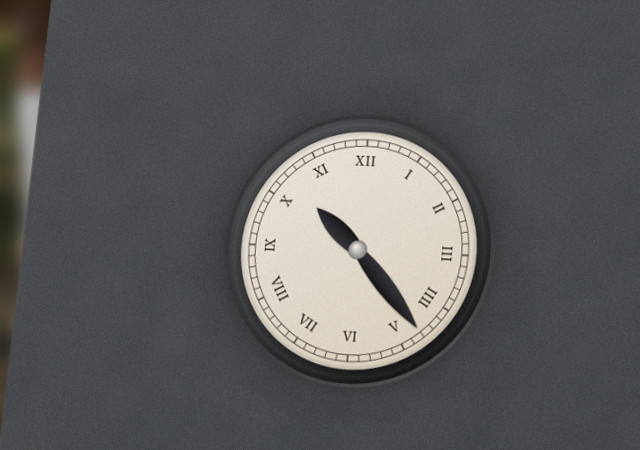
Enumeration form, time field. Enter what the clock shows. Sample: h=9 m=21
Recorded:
h=10 m=23
